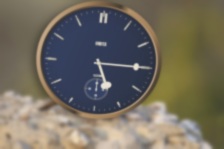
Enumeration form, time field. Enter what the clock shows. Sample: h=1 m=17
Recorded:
h=5 m=15
